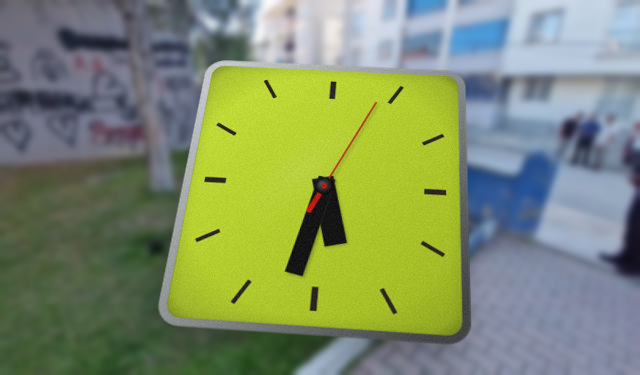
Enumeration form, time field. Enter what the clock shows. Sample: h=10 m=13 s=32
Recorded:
h=5 m=32 s=4
